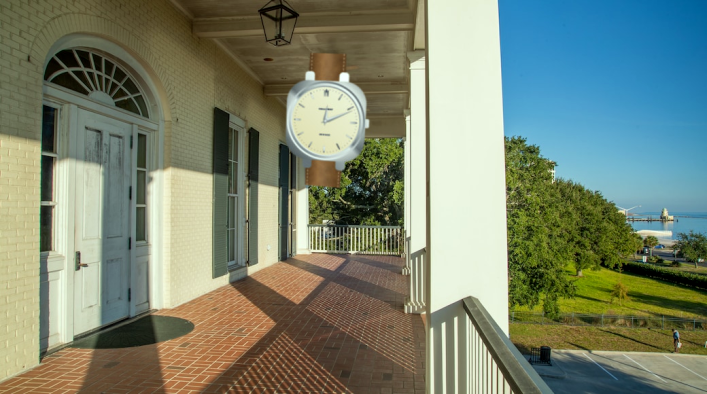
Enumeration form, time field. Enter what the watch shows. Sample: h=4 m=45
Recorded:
h=12 m=11
